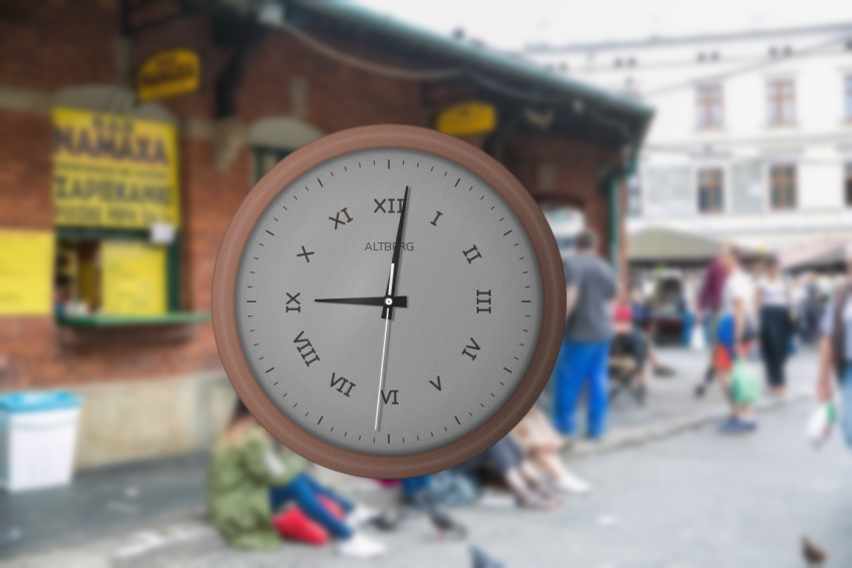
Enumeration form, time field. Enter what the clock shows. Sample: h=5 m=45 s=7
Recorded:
h=9 m=1 s=31
